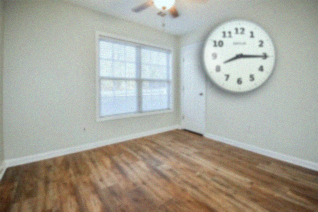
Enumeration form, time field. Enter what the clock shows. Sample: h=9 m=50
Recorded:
h=8 m=15
